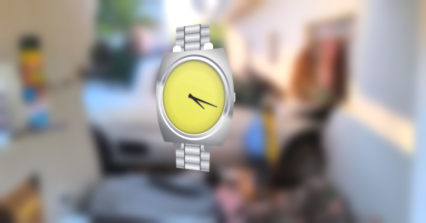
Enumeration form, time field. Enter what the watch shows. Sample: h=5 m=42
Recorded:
h=4 m=18
